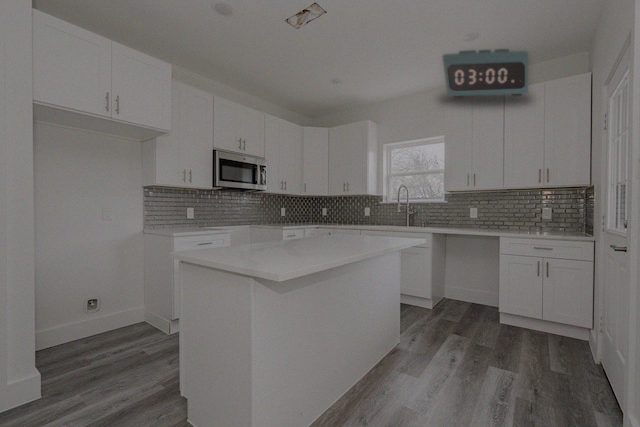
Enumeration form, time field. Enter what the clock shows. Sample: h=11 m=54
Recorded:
h=3 m=0
